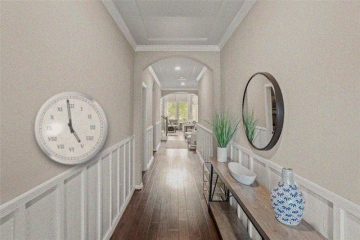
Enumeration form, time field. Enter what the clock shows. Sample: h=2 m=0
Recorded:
h=4 m=59
